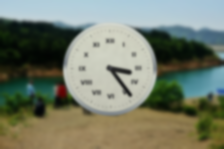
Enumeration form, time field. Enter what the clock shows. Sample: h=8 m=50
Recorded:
h=3 m=24
